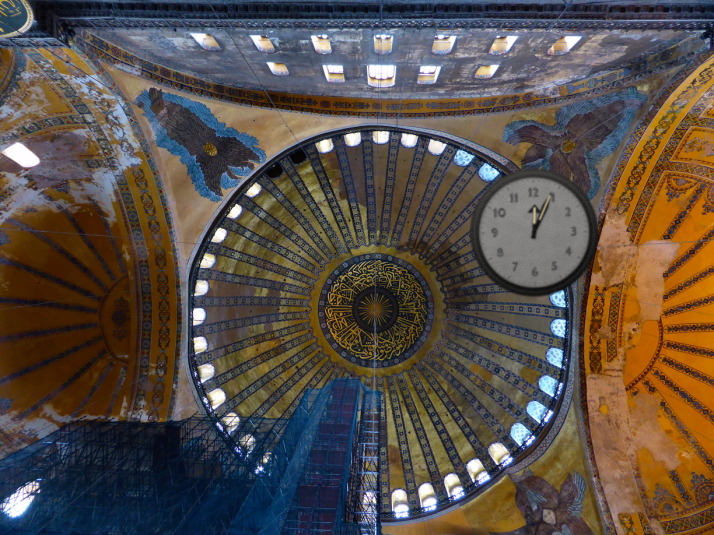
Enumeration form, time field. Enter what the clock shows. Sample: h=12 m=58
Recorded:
h=12 m=4
